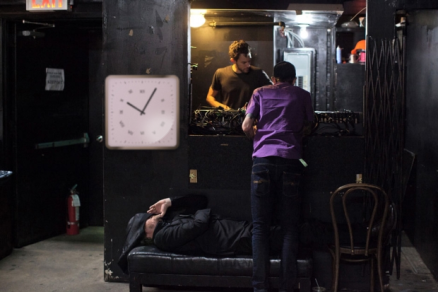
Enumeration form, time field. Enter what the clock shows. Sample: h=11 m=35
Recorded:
h=10 m=5
